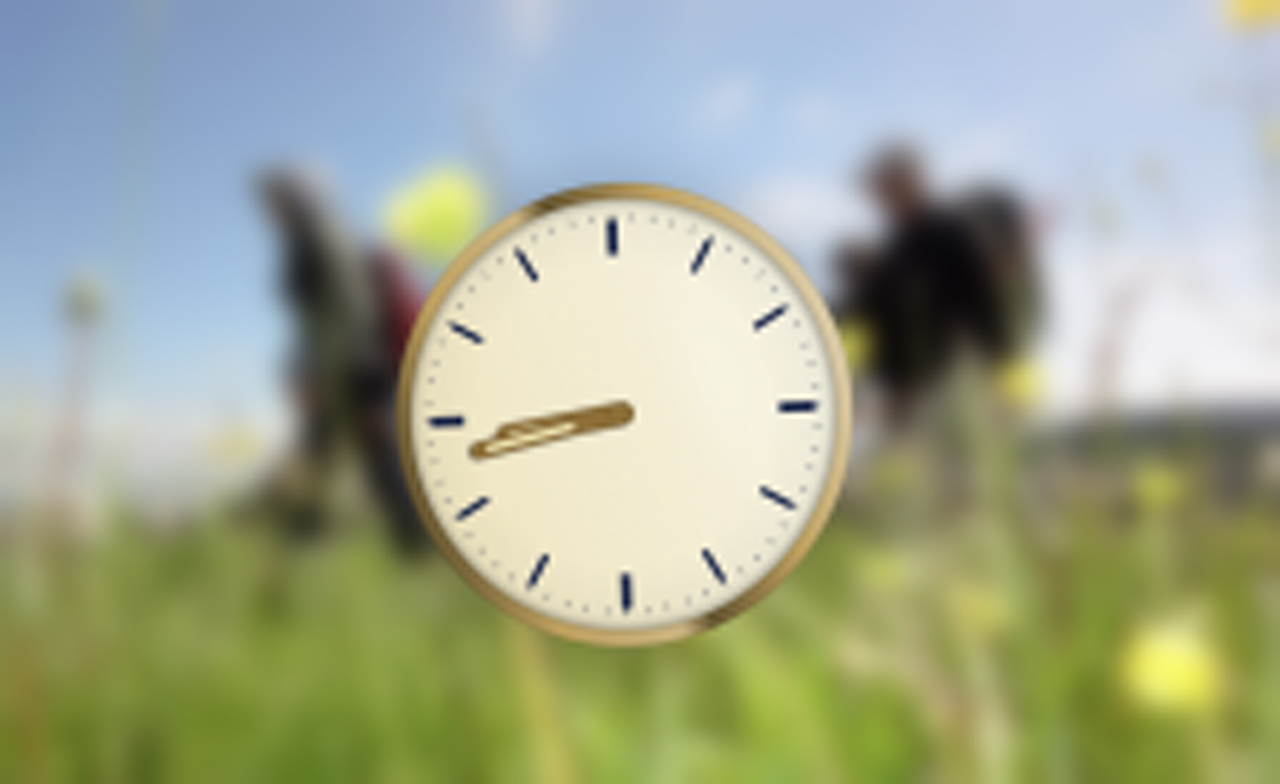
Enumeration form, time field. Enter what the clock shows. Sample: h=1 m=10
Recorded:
h=8 m=43
